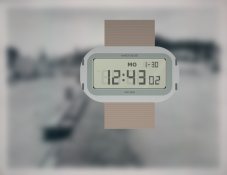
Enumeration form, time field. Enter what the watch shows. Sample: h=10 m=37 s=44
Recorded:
h=12 m=43 s=2
